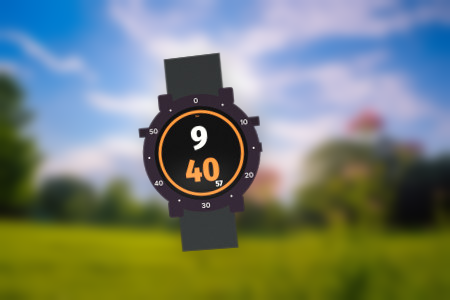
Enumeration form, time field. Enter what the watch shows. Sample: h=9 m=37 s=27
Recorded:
h=9 m=40 s=57
